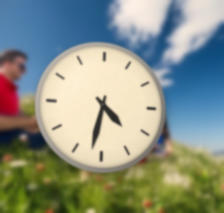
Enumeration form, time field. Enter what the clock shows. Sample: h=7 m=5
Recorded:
h=4 m=32
